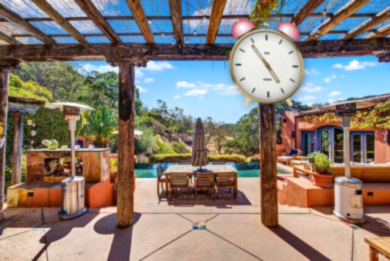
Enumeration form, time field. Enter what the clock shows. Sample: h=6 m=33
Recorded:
h=4 m=54
